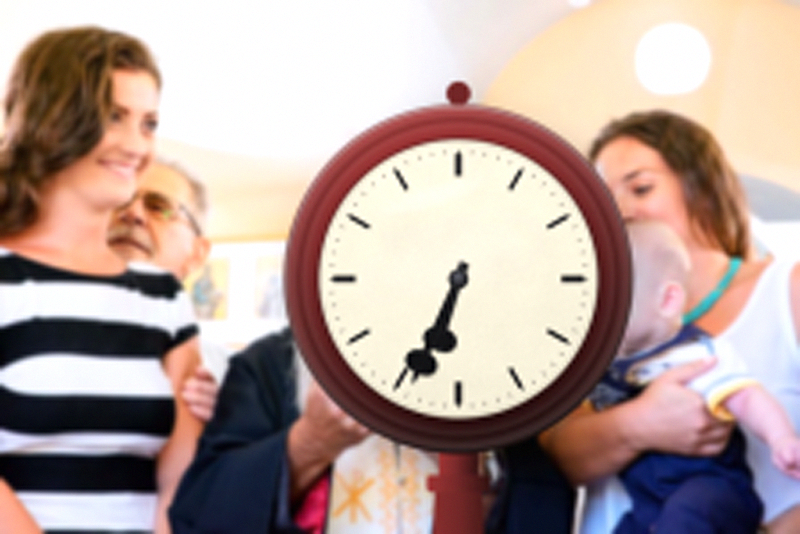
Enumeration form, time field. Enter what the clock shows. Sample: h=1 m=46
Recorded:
h=6 m=34
